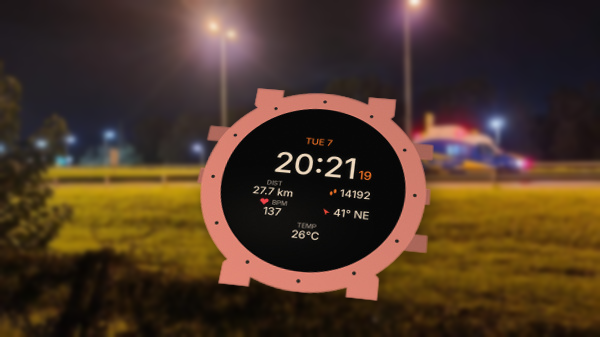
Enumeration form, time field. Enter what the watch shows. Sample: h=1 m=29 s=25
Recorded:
h=20 m=21 s=19
